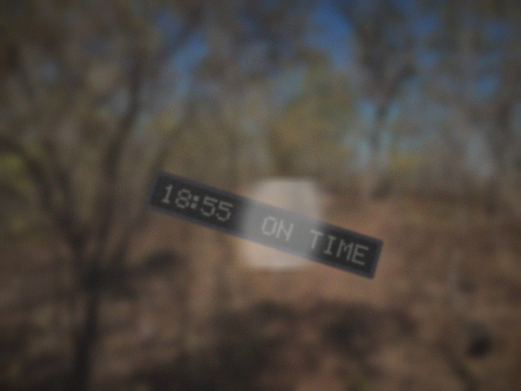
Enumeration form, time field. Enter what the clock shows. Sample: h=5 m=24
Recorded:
h=18 m=55
